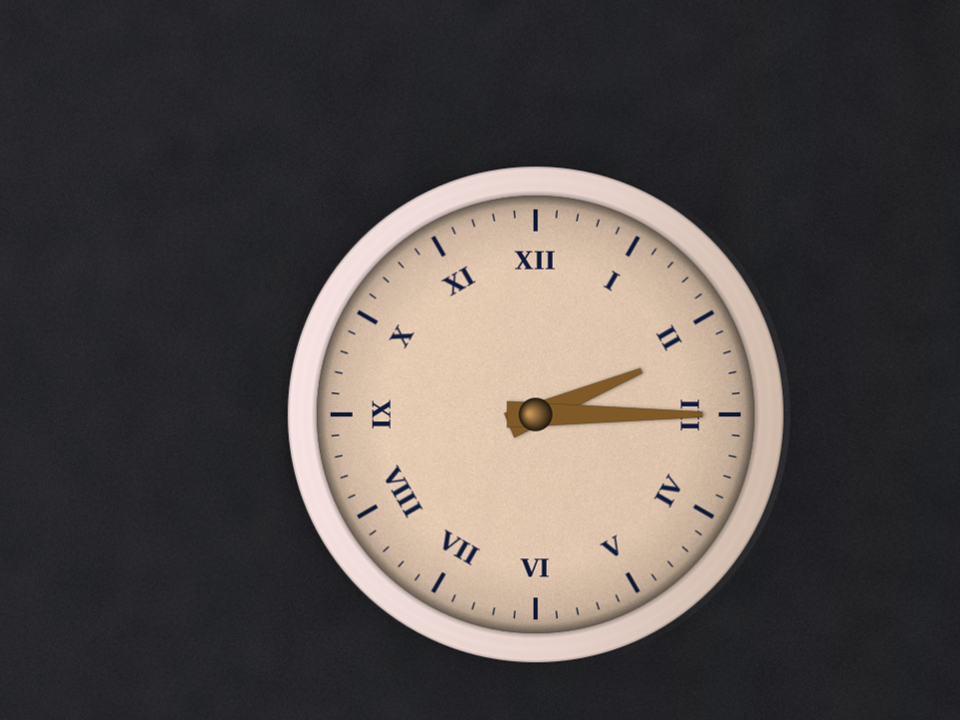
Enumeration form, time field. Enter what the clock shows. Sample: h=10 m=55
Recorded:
h=2 m=15
